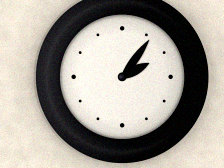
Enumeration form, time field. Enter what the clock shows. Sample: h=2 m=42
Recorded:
h=2 m=6
